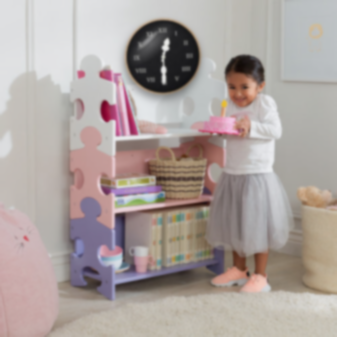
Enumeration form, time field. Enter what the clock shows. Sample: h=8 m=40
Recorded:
h=12 m=30
